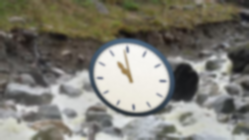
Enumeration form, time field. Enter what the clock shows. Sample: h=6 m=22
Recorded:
h=10 m=59
